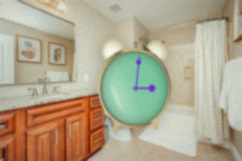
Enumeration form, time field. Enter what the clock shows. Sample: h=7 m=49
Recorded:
h=3 m=1
